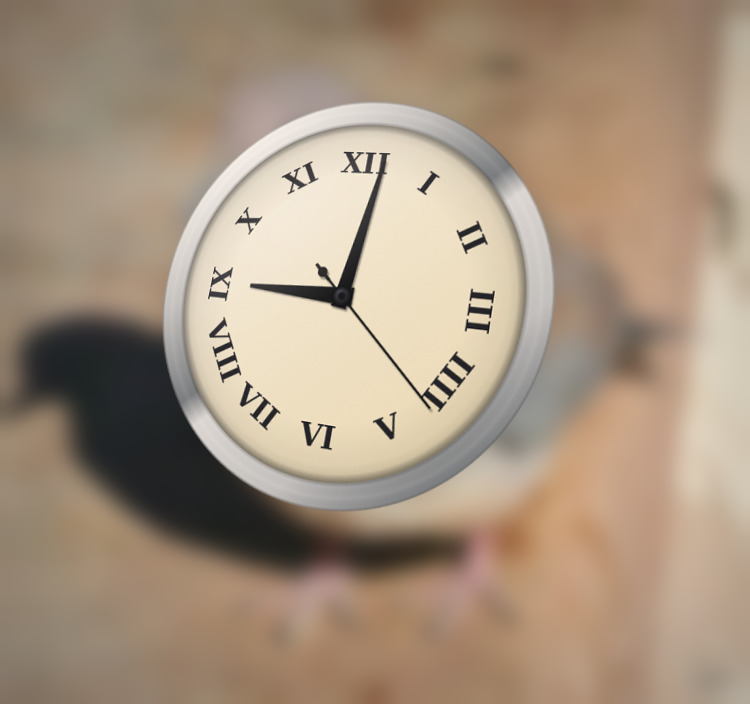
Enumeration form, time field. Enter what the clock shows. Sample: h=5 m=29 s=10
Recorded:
h=9 m=1 s=22
